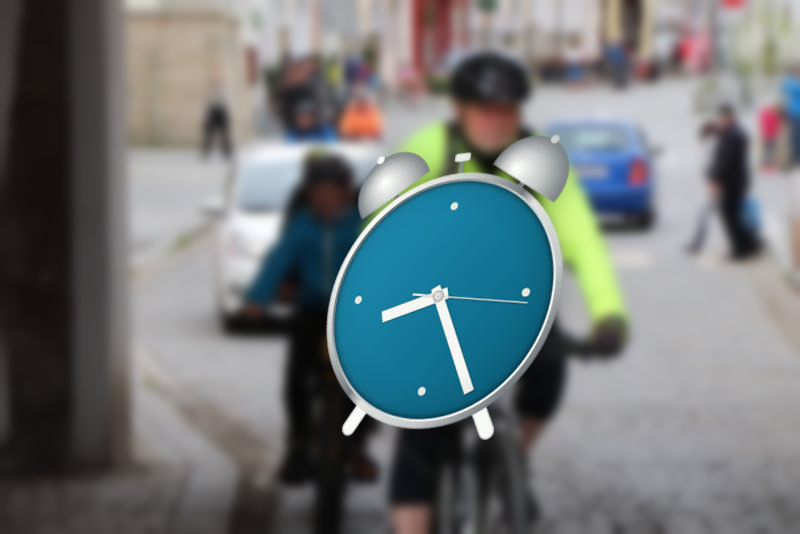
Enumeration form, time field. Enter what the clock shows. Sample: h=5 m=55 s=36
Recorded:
h=8 m=25 s=16
